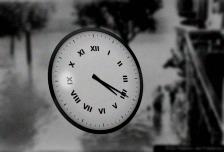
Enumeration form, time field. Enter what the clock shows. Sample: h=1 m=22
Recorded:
h=4 m=20
